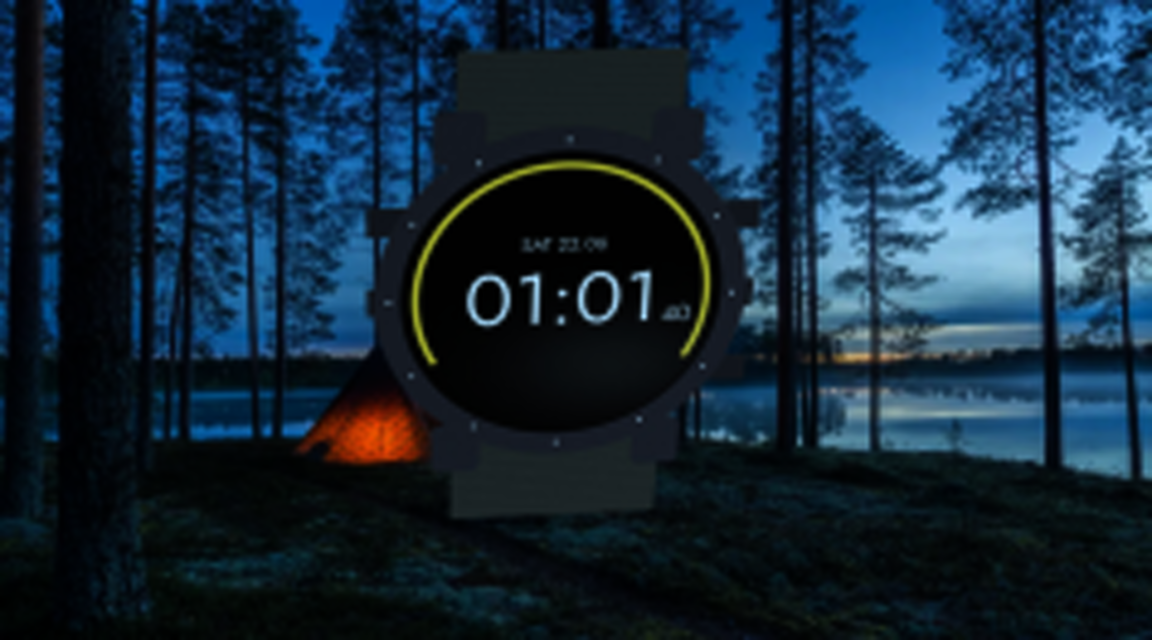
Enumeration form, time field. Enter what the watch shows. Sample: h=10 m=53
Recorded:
h=1 m=1
